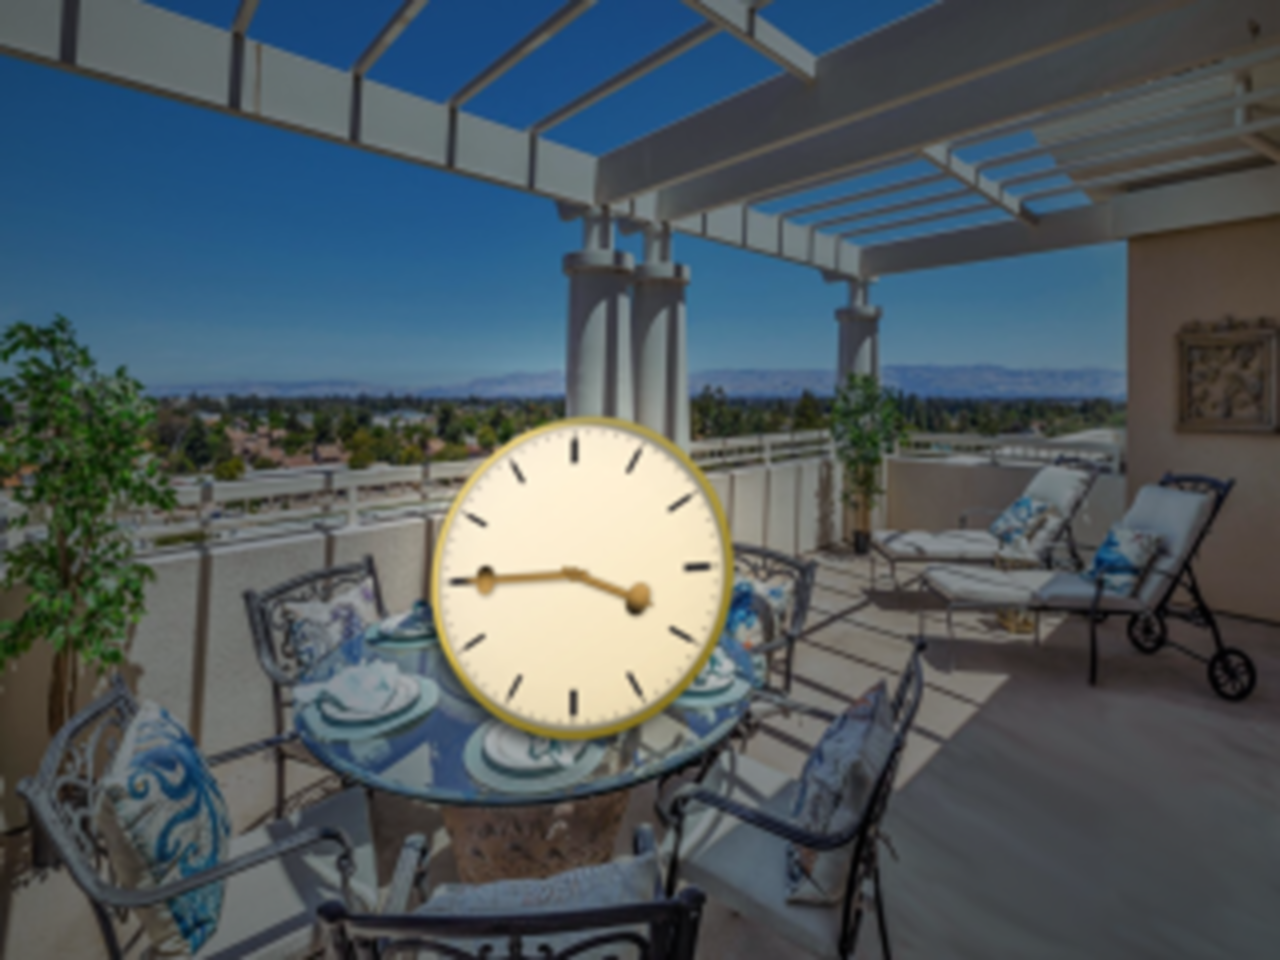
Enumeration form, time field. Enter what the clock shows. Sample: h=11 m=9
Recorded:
h=3 m=45
